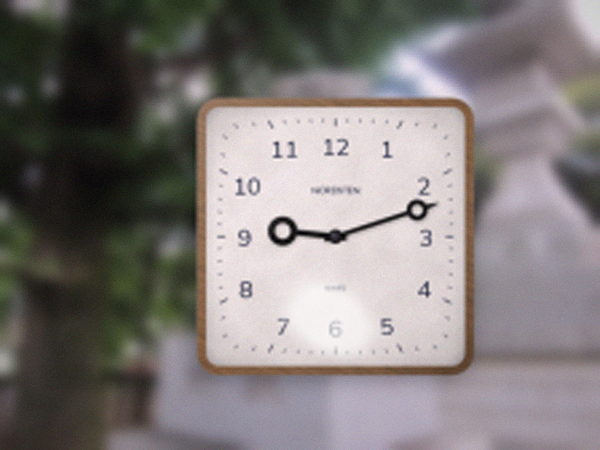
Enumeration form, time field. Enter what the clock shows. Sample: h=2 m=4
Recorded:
h=9 m=12
